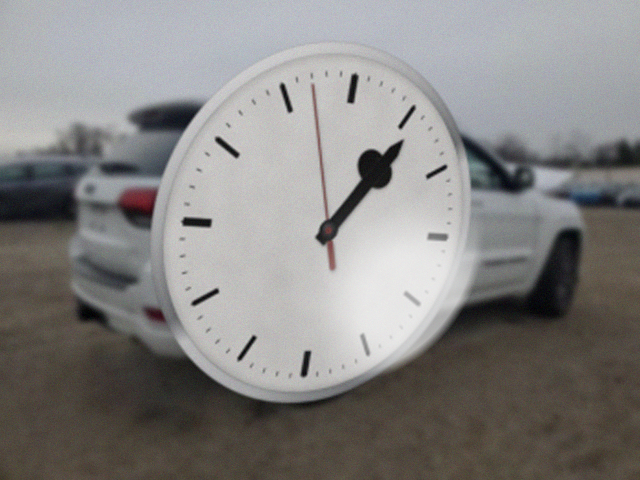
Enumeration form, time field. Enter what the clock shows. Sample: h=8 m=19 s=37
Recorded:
h=1 m=5 s=57
